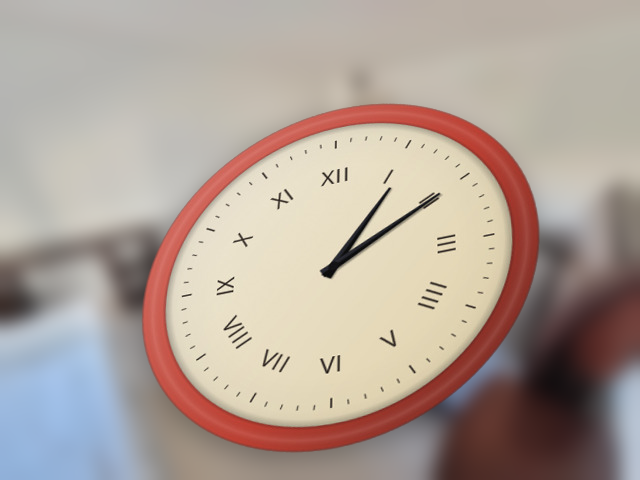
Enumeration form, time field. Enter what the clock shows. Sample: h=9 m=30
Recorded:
h=1 m=10
